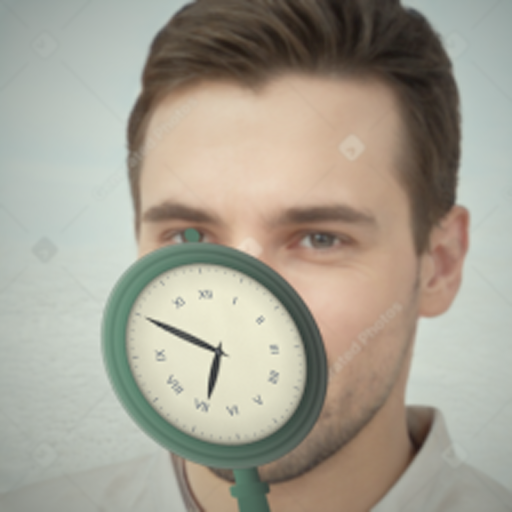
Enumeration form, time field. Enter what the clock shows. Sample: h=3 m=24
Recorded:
h=6 m=50
